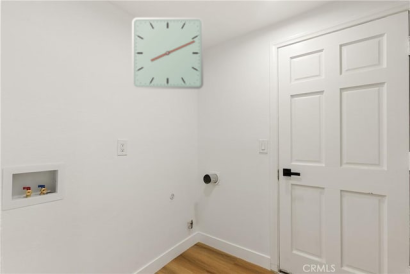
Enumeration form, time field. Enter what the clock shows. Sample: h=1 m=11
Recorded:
h=8 m=11
